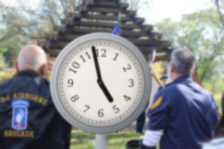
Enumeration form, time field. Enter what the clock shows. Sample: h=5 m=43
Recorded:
h=4 m=58
